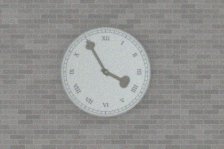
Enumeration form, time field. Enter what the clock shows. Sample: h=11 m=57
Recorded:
h=3 m=55
